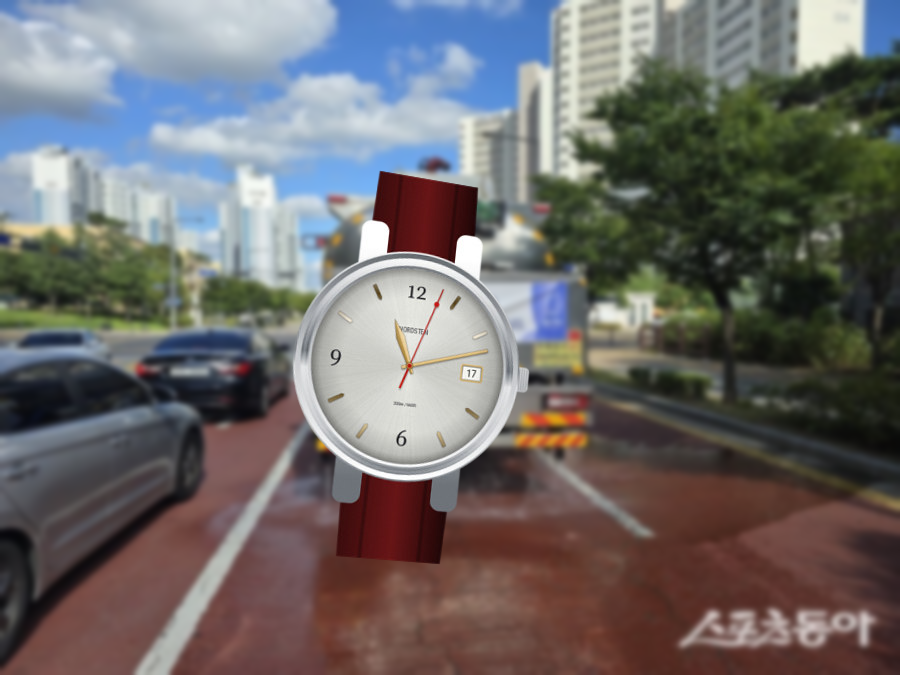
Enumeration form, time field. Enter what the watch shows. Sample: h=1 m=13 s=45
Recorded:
h=11 m=12 s=3
